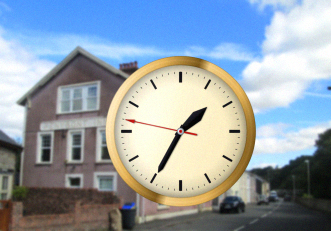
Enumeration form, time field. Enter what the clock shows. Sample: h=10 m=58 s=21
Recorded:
h=1 m=34 s=47
